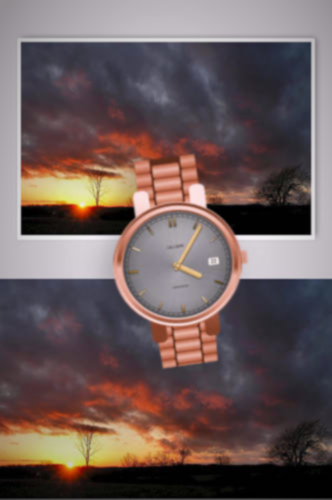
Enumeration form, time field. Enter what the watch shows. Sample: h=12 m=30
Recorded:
h=4 m=6
